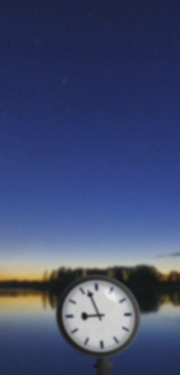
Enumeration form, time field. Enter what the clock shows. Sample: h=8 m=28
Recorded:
h=8 m=57
